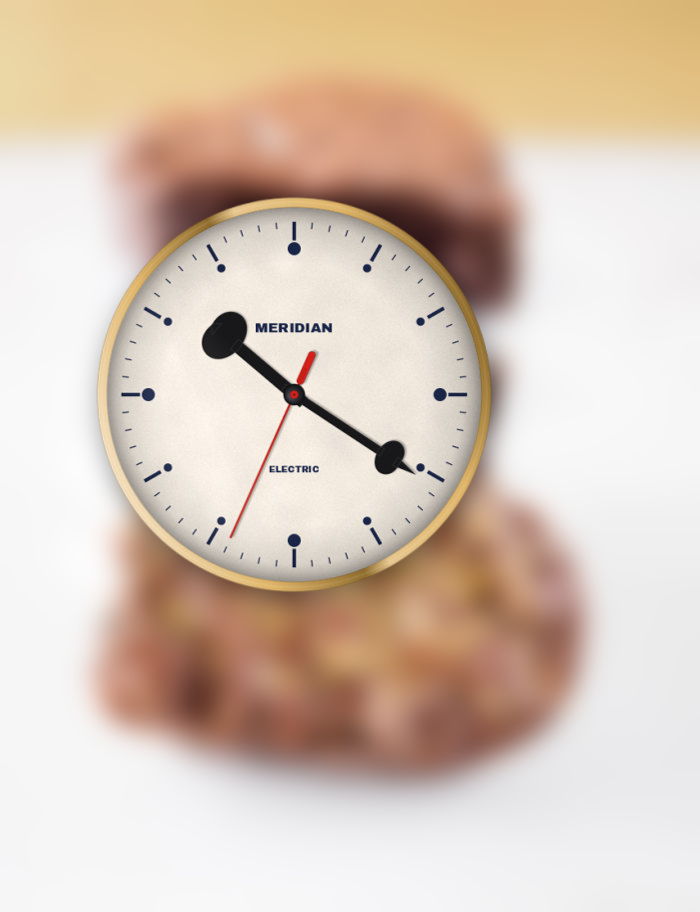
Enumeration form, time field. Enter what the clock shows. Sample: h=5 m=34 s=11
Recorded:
h=10 m=20 s=34
